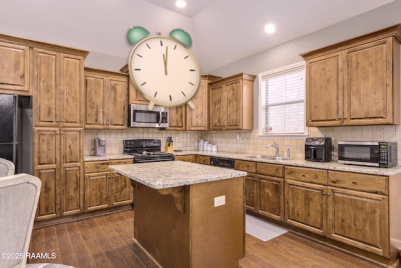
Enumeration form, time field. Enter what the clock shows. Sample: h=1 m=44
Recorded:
h=12 m=2
